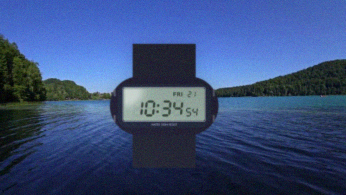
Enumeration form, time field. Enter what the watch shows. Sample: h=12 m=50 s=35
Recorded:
h=10 m=34 s=54
